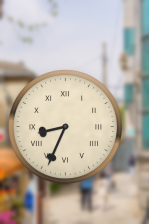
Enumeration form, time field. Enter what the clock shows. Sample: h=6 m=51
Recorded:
h=8 m=34
